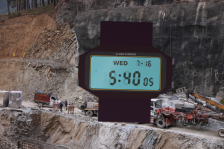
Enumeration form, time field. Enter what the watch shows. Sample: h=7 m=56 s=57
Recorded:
h=5 m=40 s=5
